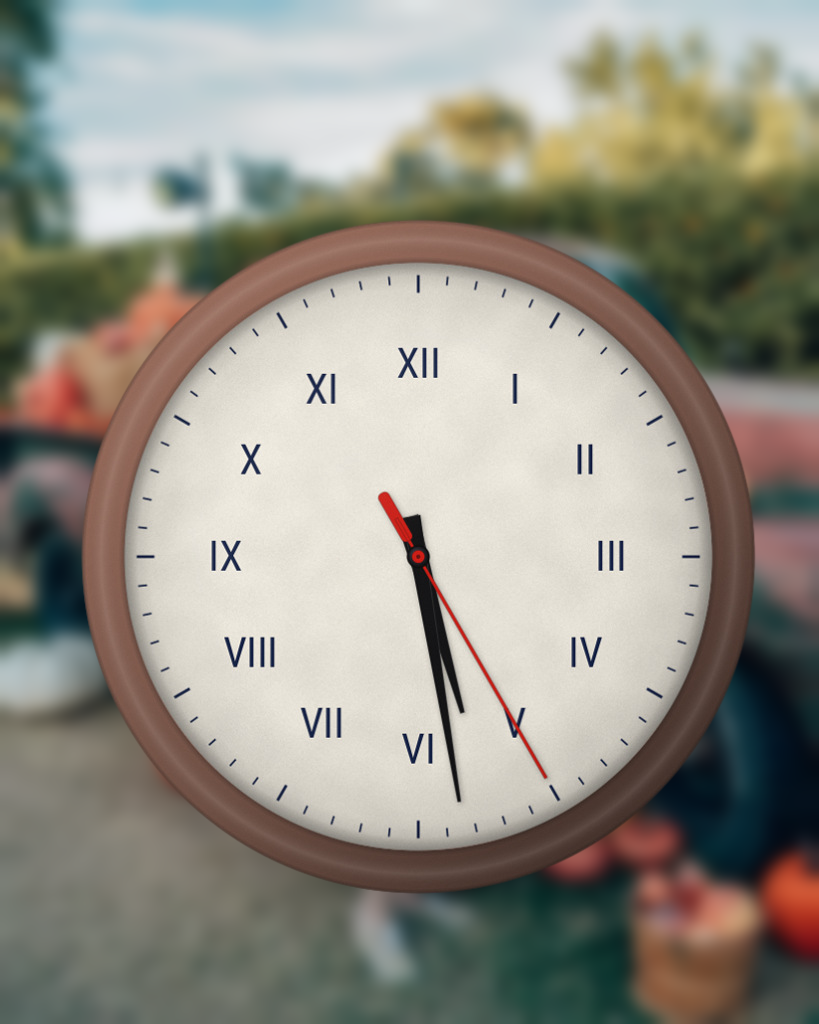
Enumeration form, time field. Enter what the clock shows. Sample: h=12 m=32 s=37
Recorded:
h=5 m=28 s=25
